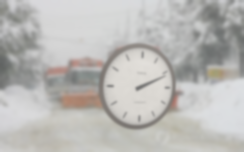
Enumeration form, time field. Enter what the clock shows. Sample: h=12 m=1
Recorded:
h=2 m=11
